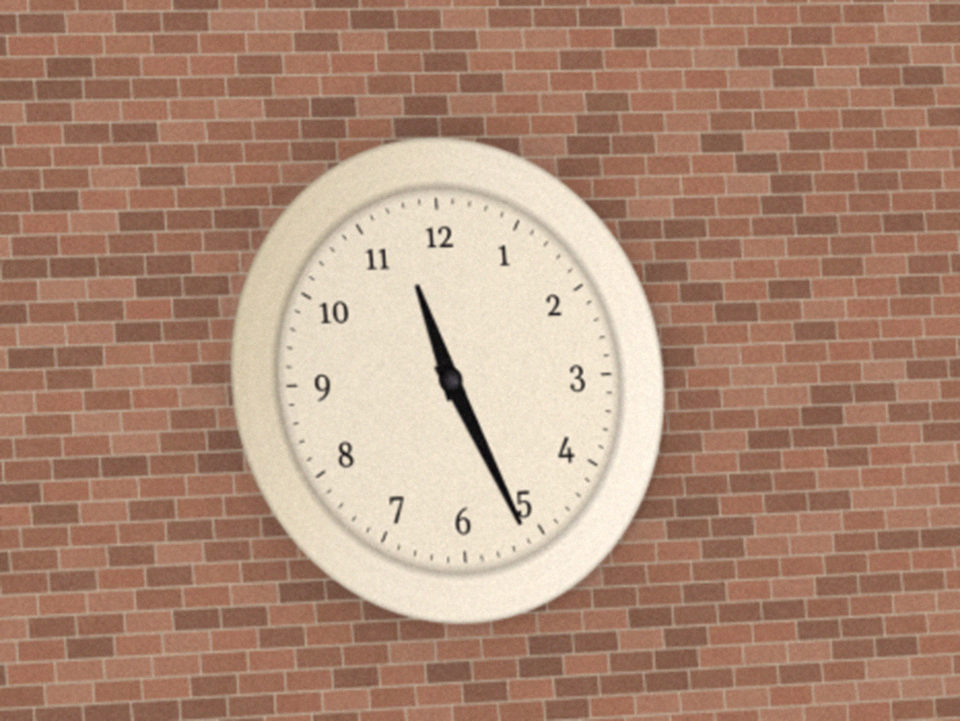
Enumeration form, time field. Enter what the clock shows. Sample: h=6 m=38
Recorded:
h=11 m=26
